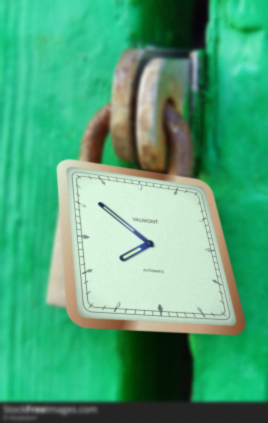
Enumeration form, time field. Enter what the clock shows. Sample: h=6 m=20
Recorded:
h=7 m=52
